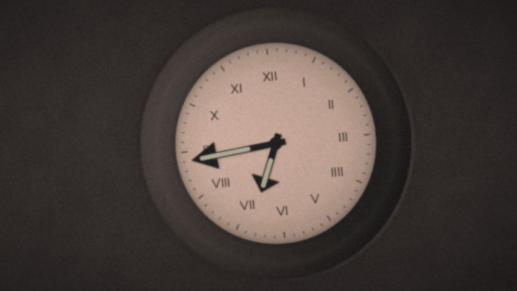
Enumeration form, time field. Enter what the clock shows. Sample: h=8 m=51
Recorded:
h=6 m=44
